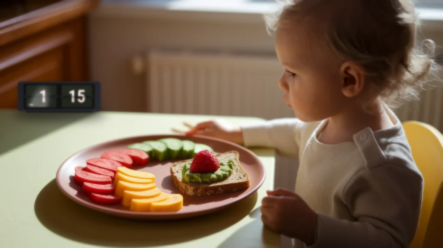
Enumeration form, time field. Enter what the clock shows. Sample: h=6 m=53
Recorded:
h=1 m=15
